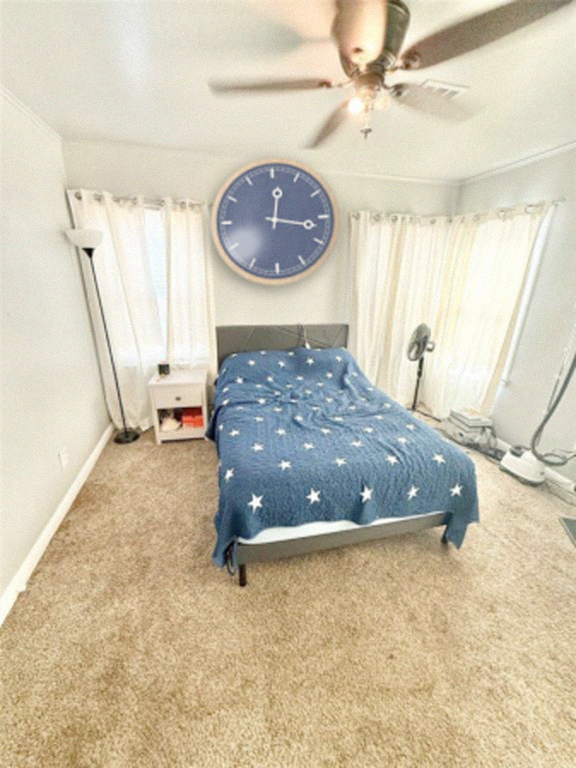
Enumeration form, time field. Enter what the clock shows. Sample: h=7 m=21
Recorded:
h=12 m=17
